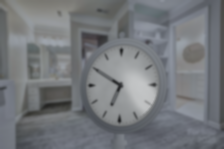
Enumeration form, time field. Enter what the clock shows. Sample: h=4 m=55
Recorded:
h=6 m=50
